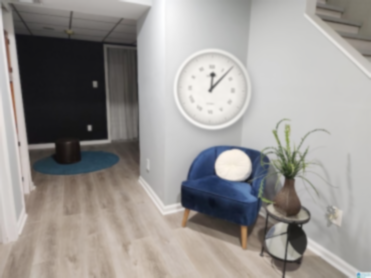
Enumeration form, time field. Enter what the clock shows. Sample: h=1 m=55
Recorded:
h=12 m=7
